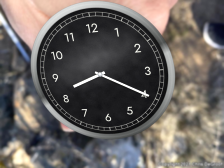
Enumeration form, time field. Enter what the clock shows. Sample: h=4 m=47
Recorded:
h=8 m=20
